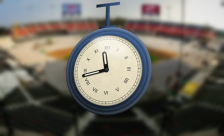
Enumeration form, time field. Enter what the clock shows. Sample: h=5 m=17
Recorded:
h=11 m=43
